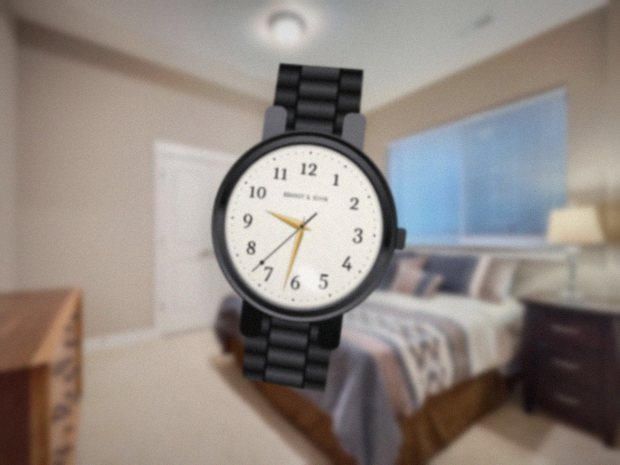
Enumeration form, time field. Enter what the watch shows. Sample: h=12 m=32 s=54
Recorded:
h=9 m=31 s=37
